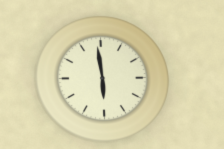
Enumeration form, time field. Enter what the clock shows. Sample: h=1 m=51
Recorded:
h=5 m=59
